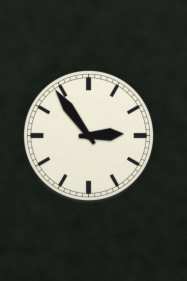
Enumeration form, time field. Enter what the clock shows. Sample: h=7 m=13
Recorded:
h=2 m=54
